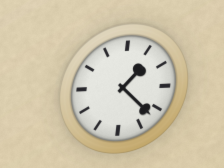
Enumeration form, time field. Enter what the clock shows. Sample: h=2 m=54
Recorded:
h=1 m=22
